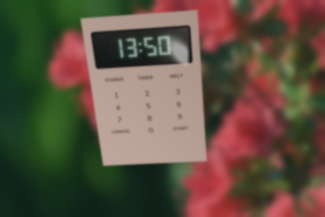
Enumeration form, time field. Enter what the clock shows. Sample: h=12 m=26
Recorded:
h=13 m=50
